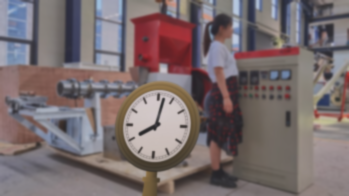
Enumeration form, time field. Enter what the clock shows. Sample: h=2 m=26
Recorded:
h=8 m=2
